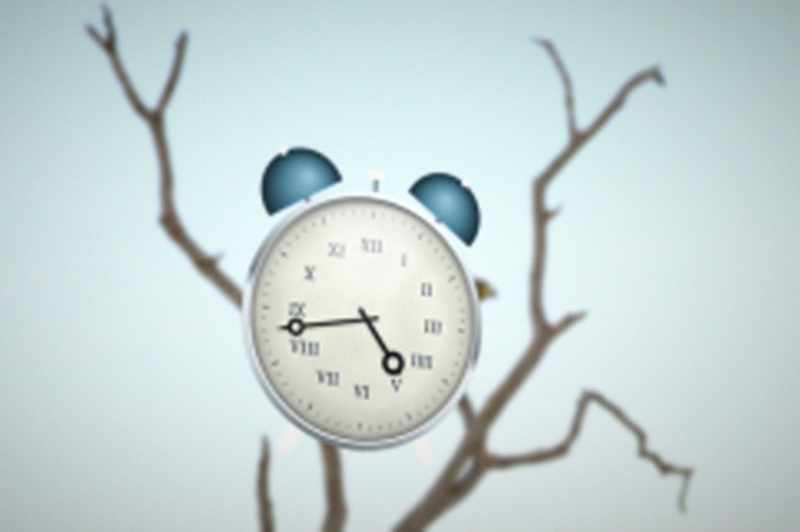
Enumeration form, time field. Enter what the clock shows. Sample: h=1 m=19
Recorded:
h=4 m=43
